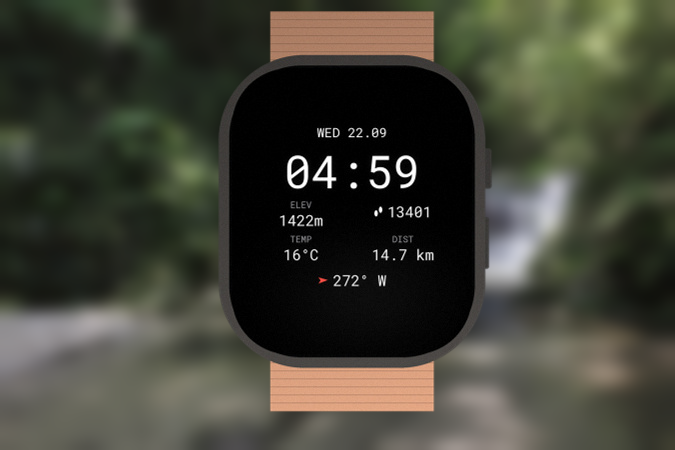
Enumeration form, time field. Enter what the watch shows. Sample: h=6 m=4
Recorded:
h=4 m=59
